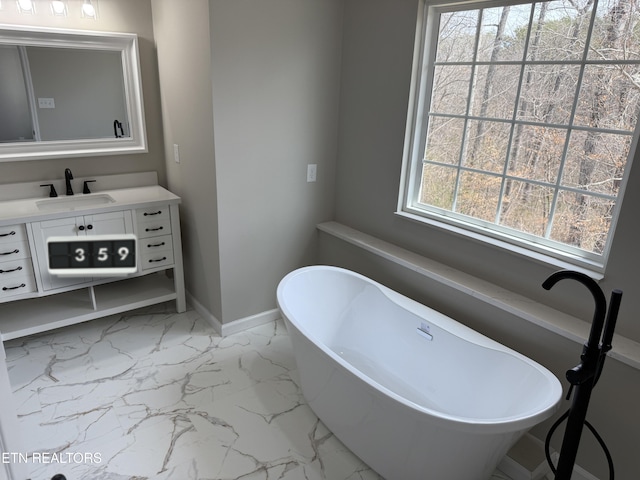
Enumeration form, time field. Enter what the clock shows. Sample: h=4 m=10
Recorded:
h=3 m=59
